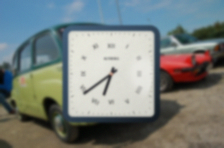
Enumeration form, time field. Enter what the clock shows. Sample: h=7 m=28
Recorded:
h=6 m=39
